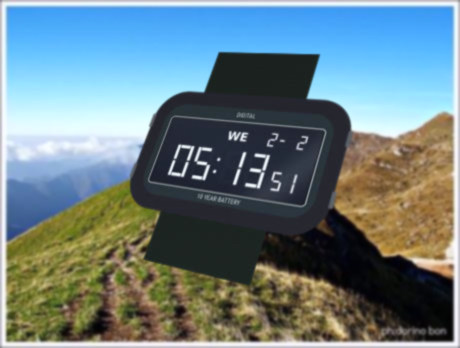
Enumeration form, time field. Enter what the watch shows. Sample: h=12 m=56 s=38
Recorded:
h=5 m=13 s=51
